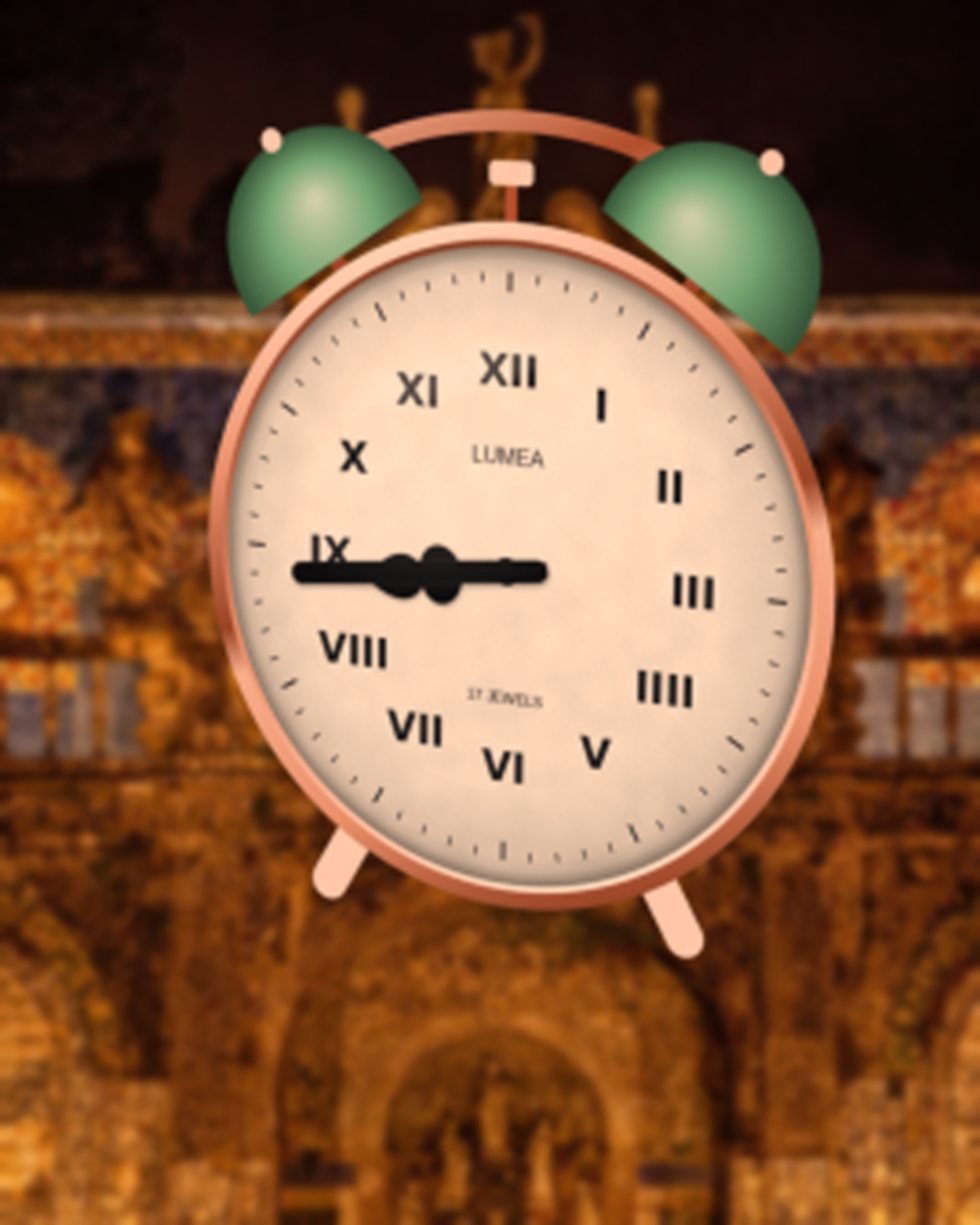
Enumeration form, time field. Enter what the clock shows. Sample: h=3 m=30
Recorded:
h=8 m=44
